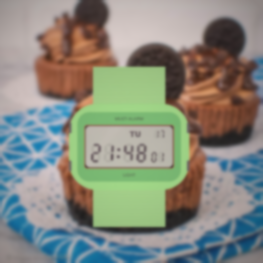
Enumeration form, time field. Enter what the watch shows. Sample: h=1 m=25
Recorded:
h=21 m=48
